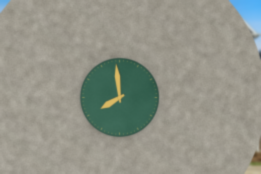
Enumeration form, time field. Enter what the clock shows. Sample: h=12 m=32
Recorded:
h=7 m=59
